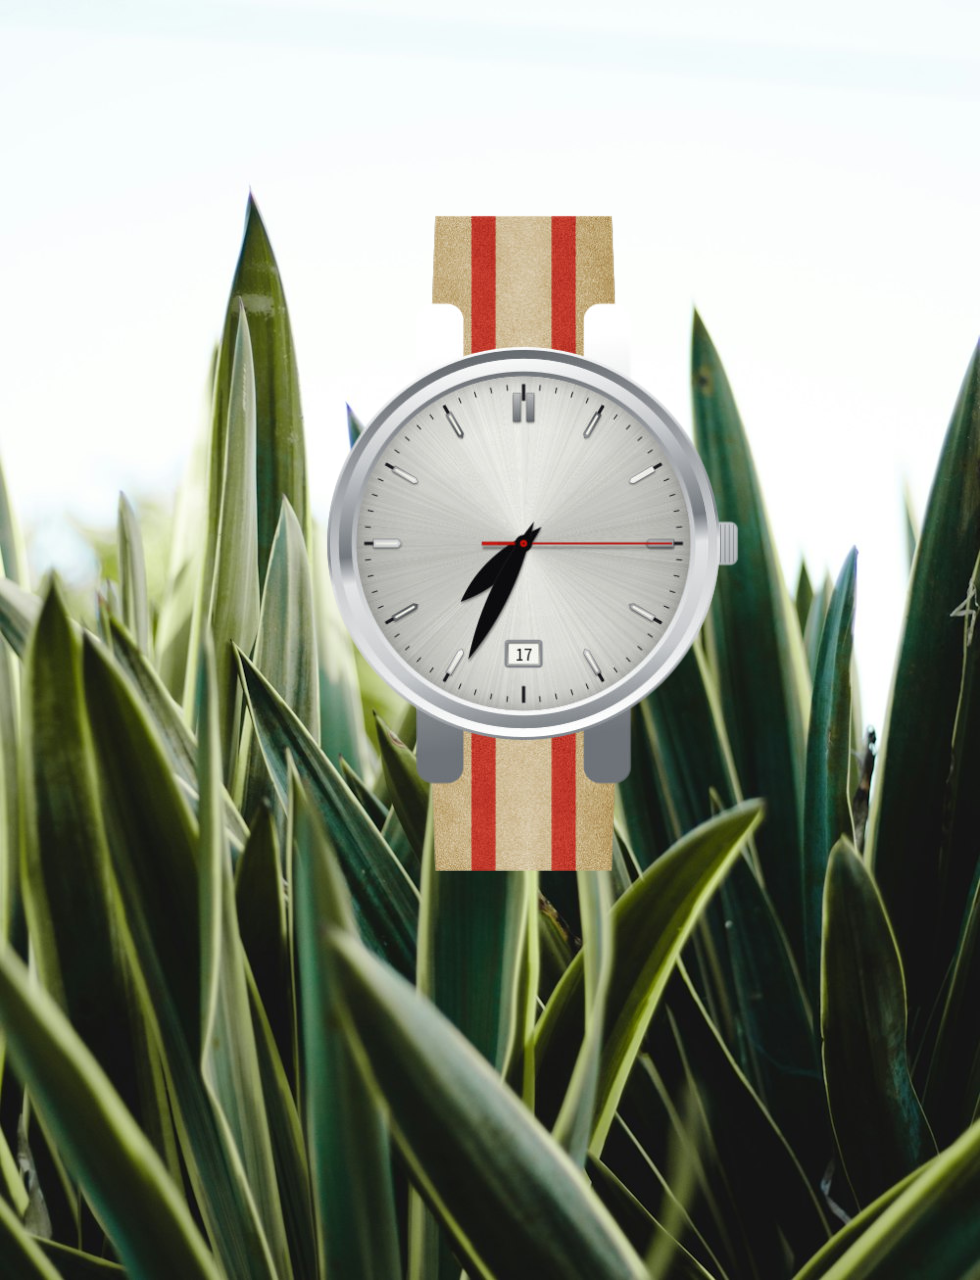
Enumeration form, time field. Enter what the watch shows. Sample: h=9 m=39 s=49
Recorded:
h=7 m=34 s=15
